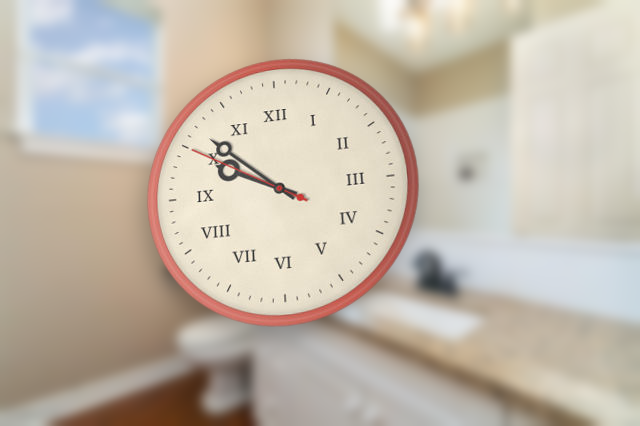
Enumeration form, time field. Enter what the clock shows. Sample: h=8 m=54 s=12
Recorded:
h=9 m=51 s=50
